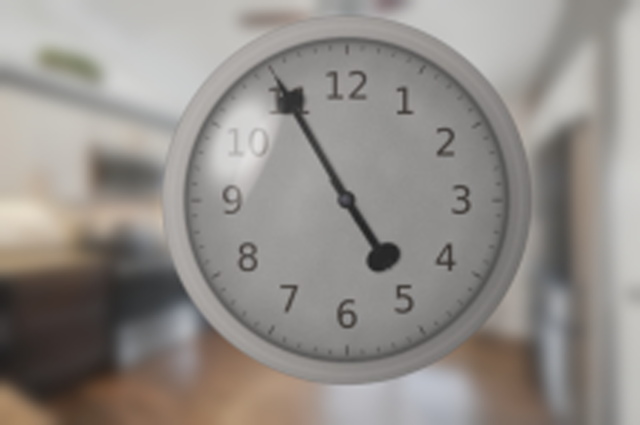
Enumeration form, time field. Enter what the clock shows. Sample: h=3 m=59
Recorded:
h=4 m=55
